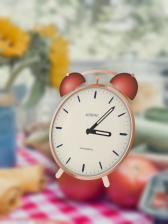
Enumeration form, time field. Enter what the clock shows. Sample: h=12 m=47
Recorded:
h=3 m=7
